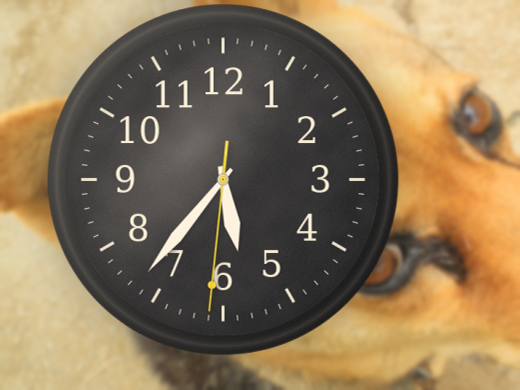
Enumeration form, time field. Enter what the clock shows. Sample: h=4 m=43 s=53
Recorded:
h=5 m=36 s=31
